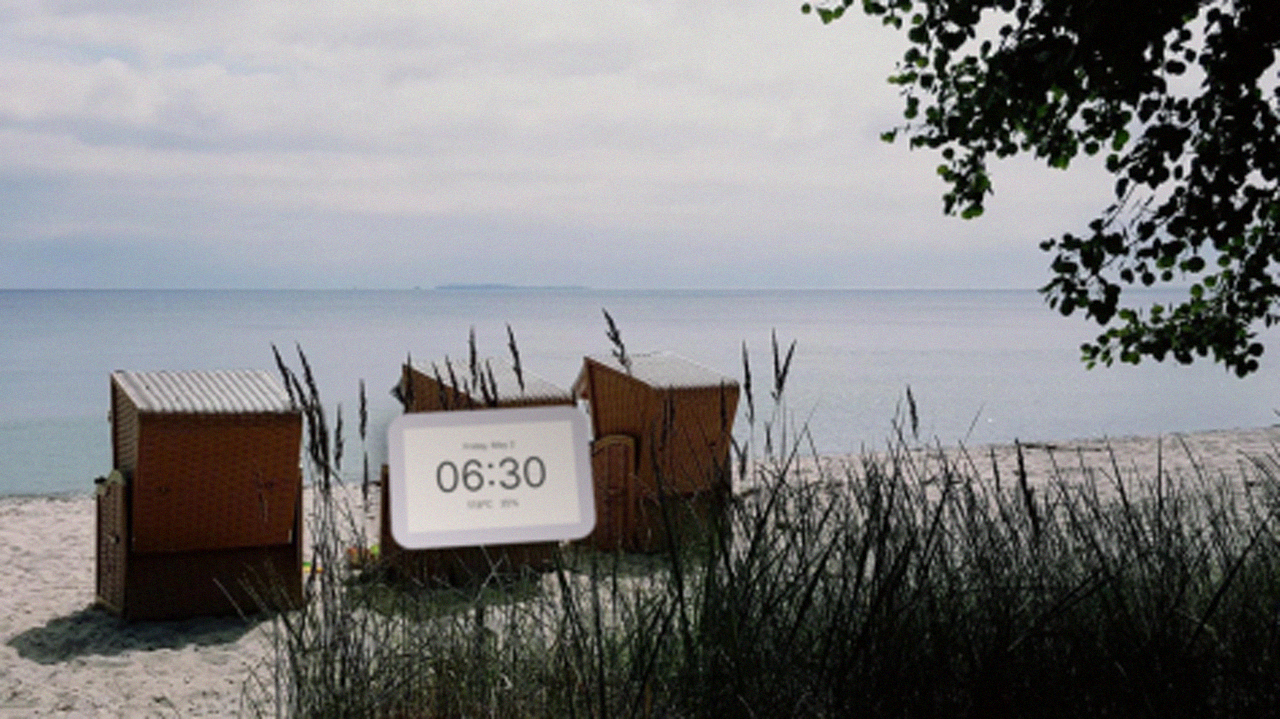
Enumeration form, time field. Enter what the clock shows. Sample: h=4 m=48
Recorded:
h=6 m=30
